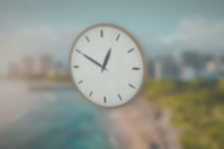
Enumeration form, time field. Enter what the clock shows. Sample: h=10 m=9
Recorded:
h=12 m=50
